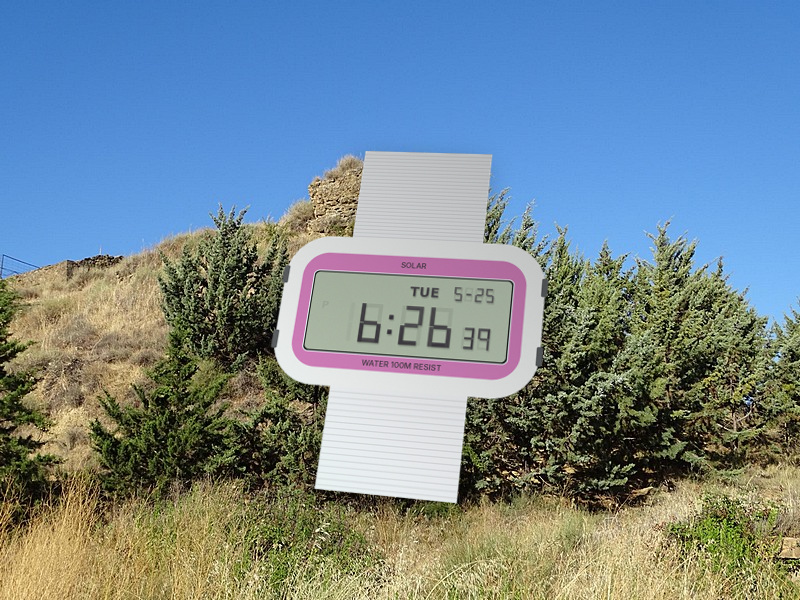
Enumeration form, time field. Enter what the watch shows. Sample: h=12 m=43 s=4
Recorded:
h=6 m=26 s=39
